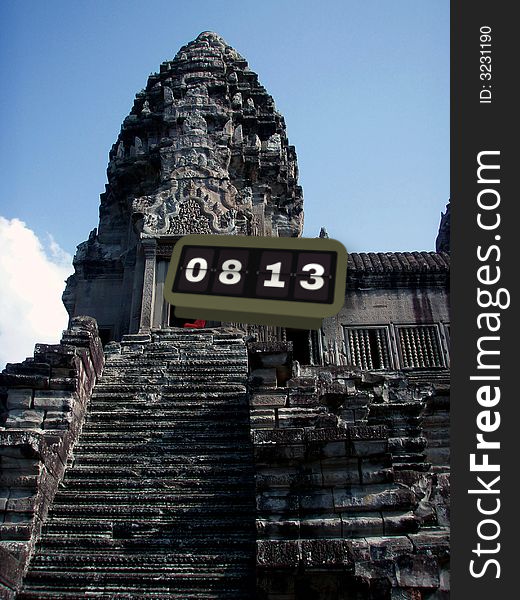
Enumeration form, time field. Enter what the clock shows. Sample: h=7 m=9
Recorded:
h=8 m=13
